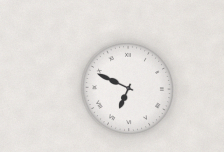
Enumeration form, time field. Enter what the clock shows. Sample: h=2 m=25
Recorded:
h=6 m=49
